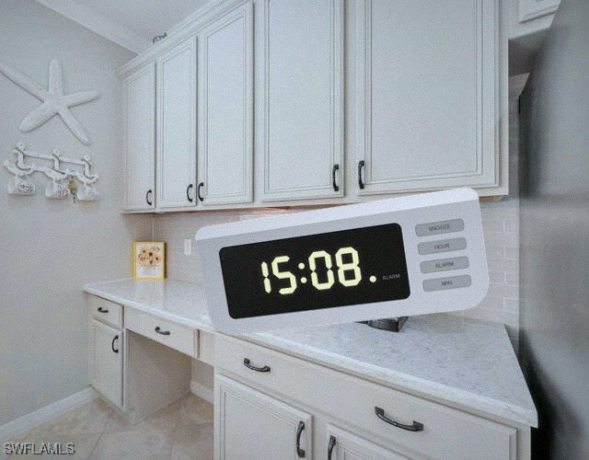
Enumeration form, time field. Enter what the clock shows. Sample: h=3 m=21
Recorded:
h=15 m=8
